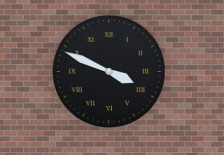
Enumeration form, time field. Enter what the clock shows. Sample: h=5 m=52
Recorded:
h=3 m=49
